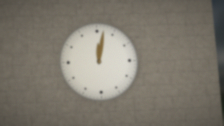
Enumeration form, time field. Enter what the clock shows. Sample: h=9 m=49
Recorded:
h=12 m=2
